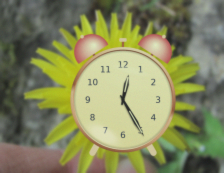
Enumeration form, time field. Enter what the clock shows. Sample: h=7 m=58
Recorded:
h=12 m=25
